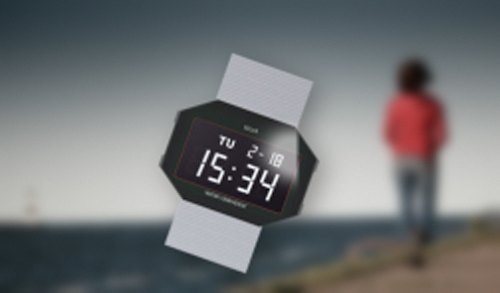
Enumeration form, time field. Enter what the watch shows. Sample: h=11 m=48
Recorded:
h=15 m=34
